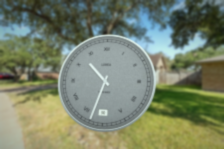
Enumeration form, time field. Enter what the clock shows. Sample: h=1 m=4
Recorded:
h=10 m=33
